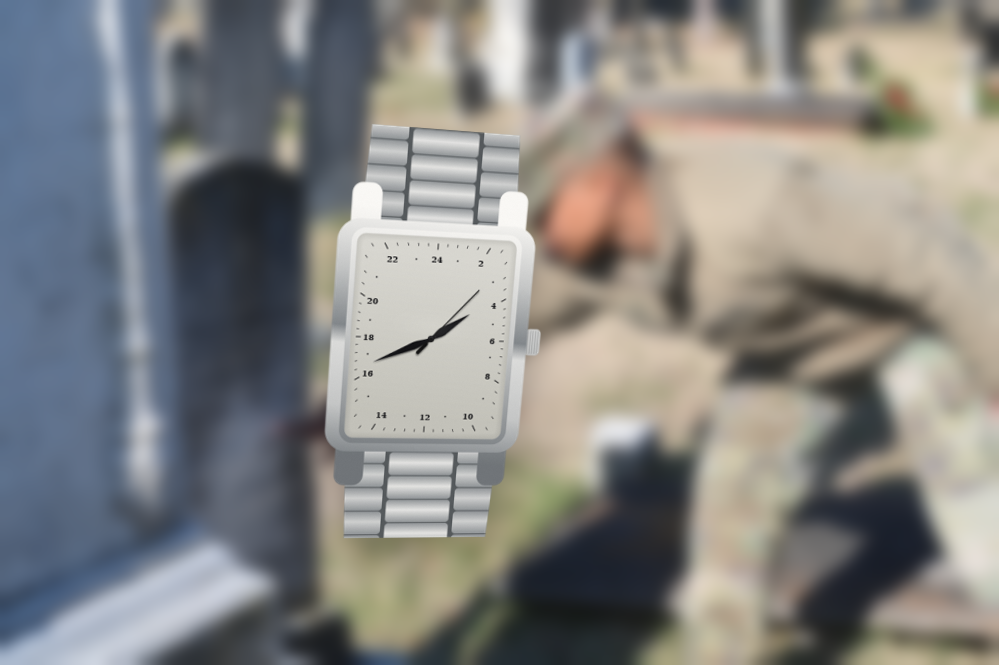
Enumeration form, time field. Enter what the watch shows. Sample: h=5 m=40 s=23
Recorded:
h=3 m=41 s=7
